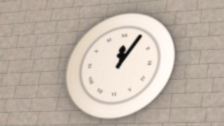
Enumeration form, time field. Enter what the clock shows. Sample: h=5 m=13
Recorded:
h=12 m=5
